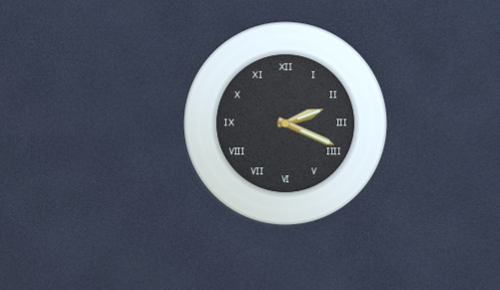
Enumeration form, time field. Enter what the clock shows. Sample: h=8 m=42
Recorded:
h=2 m=19
